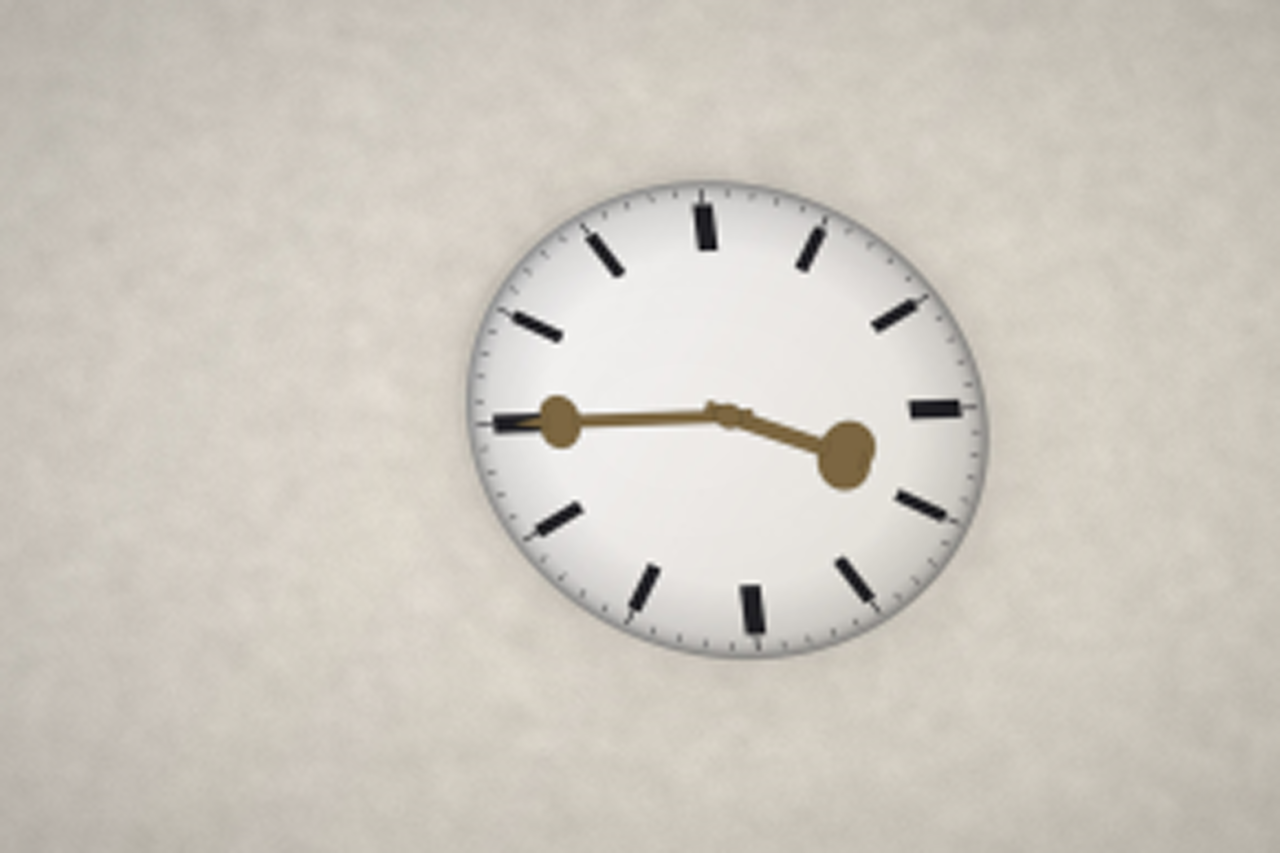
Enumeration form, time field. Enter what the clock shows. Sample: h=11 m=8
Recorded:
h=3 m=45
